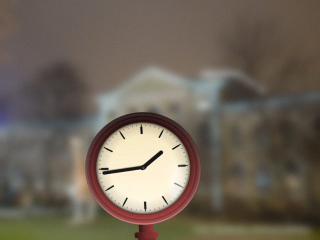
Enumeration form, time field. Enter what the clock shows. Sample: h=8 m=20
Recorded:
h=1 m=44
